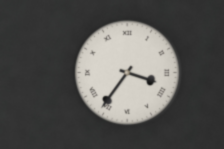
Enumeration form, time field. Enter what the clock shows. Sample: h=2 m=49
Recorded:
h=3 m=36
